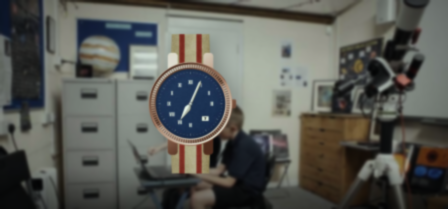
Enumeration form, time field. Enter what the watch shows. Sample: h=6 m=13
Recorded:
h=7 m=4
